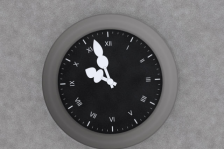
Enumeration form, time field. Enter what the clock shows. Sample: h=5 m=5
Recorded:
h=9 m=57
